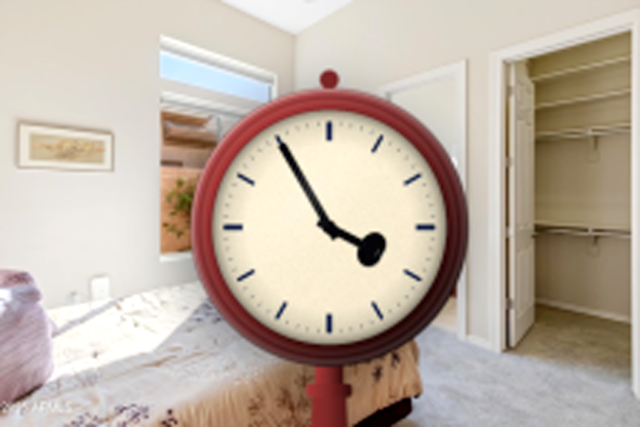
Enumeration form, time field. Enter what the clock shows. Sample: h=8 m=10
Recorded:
h=3 m=55
